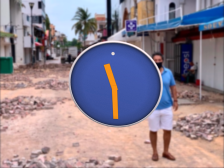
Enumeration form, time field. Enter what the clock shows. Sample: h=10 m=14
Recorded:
h=11 m=30
